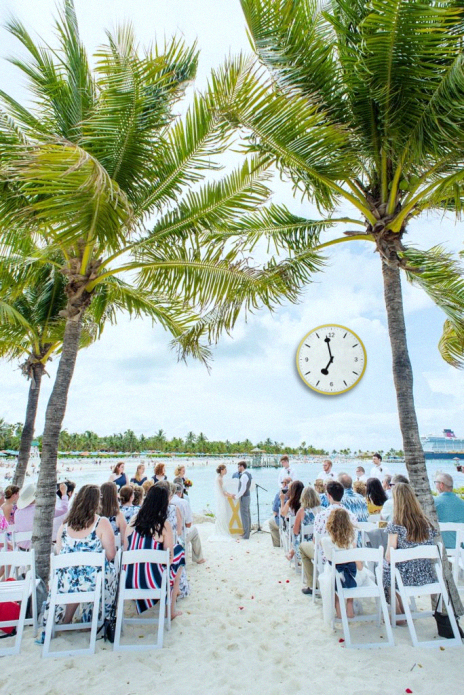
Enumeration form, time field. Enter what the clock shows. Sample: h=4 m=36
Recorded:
h=6 m=58
